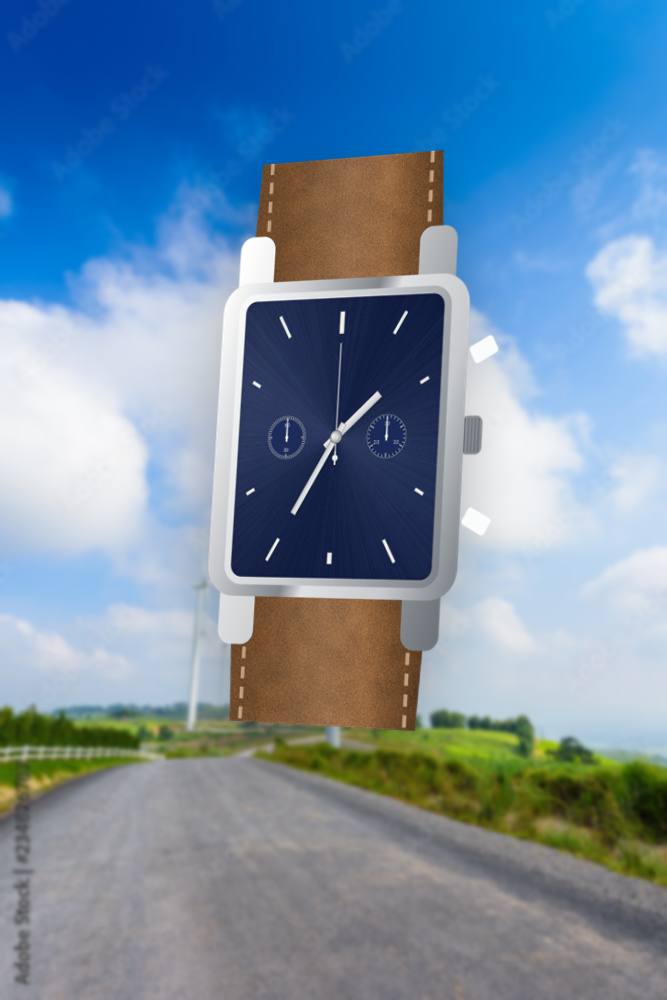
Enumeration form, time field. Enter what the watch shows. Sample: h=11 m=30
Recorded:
h=1 m=35
